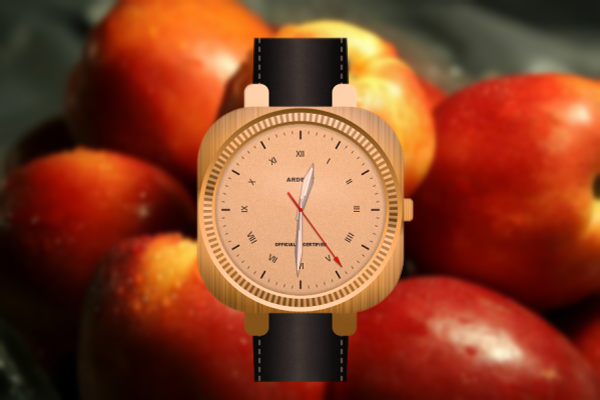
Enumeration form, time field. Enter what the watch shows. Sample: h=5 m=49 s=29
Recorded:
h=12 m=30 s=24
